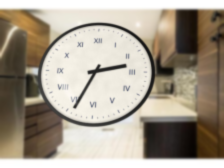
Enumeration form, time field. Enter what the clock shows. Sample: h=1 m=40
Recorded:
h=2 m=34
